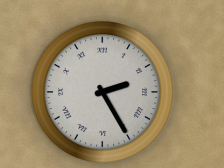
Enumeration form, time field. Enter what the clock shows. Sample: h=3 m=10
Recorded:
h=2 m=25
